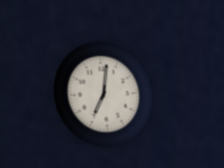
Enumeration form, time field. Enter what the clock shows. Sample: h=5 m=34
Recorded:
h=7 m=2
